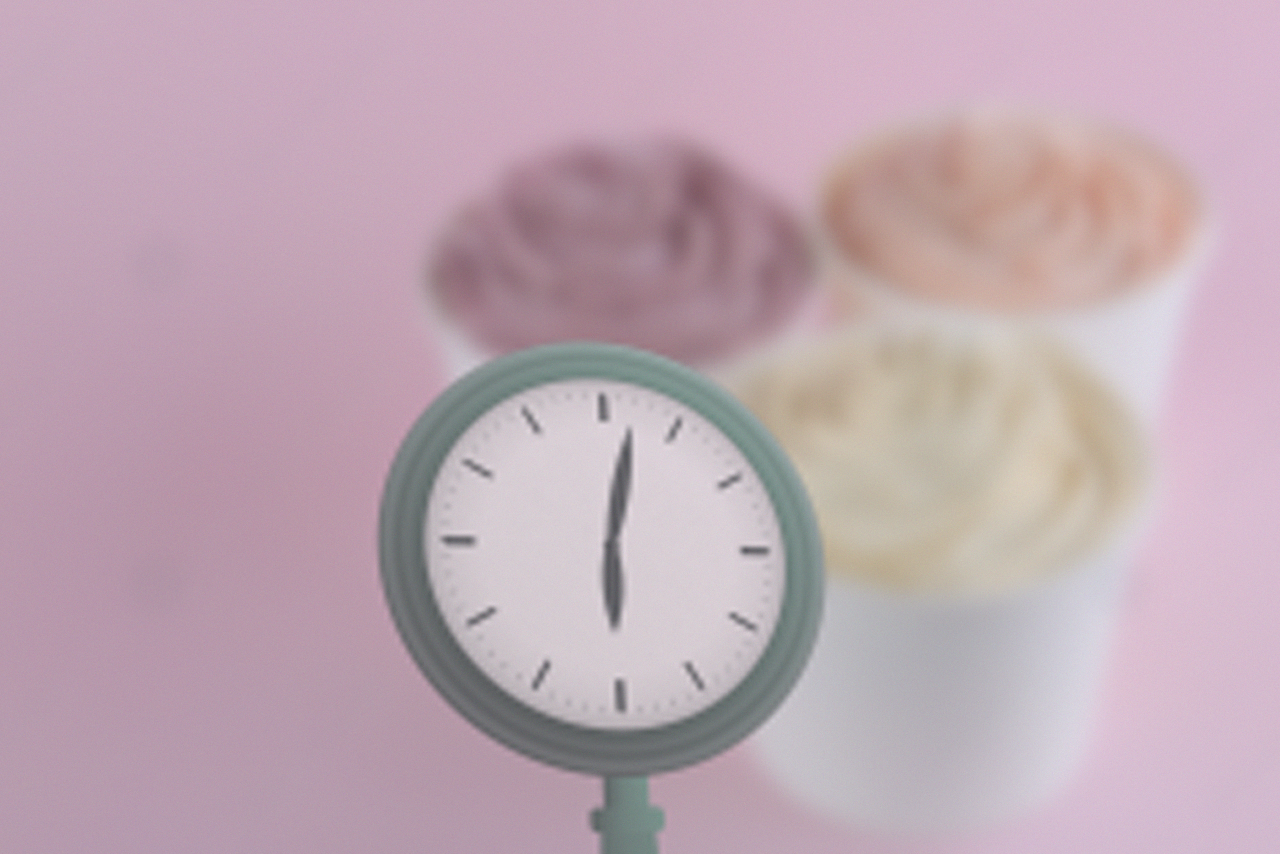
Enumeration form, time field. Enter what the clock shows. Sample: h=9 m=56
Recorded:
h=6 m=2
